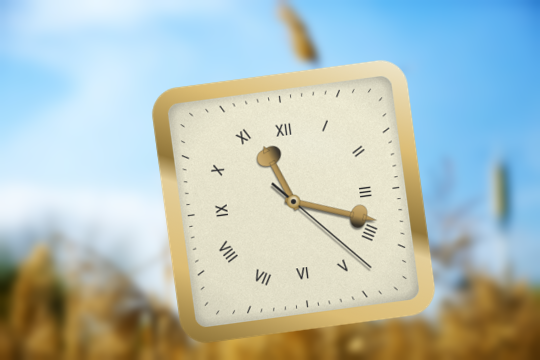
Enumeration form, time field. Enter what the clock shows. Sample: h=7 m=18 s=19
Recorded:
h=11 m=18 s=23
